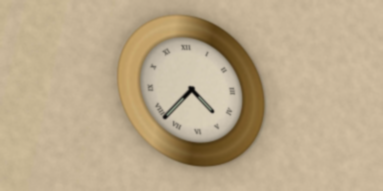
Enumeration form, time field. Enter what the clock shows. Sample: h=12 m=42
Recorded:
h=4 m=38
